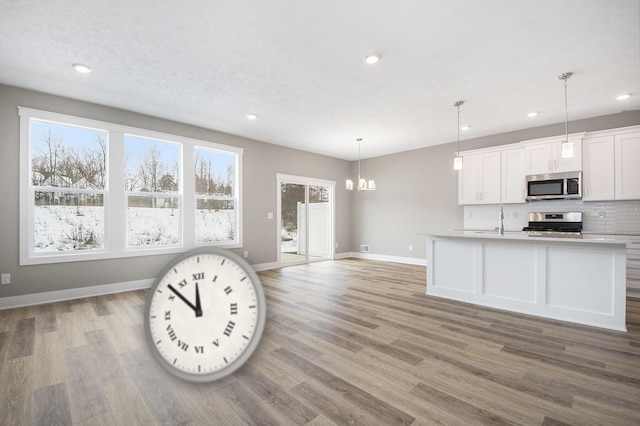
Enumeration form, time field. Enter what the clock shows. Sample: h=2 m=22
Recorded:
h=11 m=52
